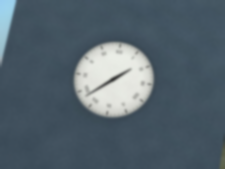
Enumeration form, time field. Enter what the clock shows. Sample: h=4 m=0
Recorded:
h=1 m=38
